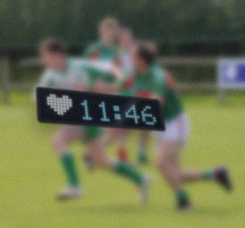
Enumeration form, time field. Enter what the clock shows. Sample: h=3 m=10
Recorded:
h=11 m=46
